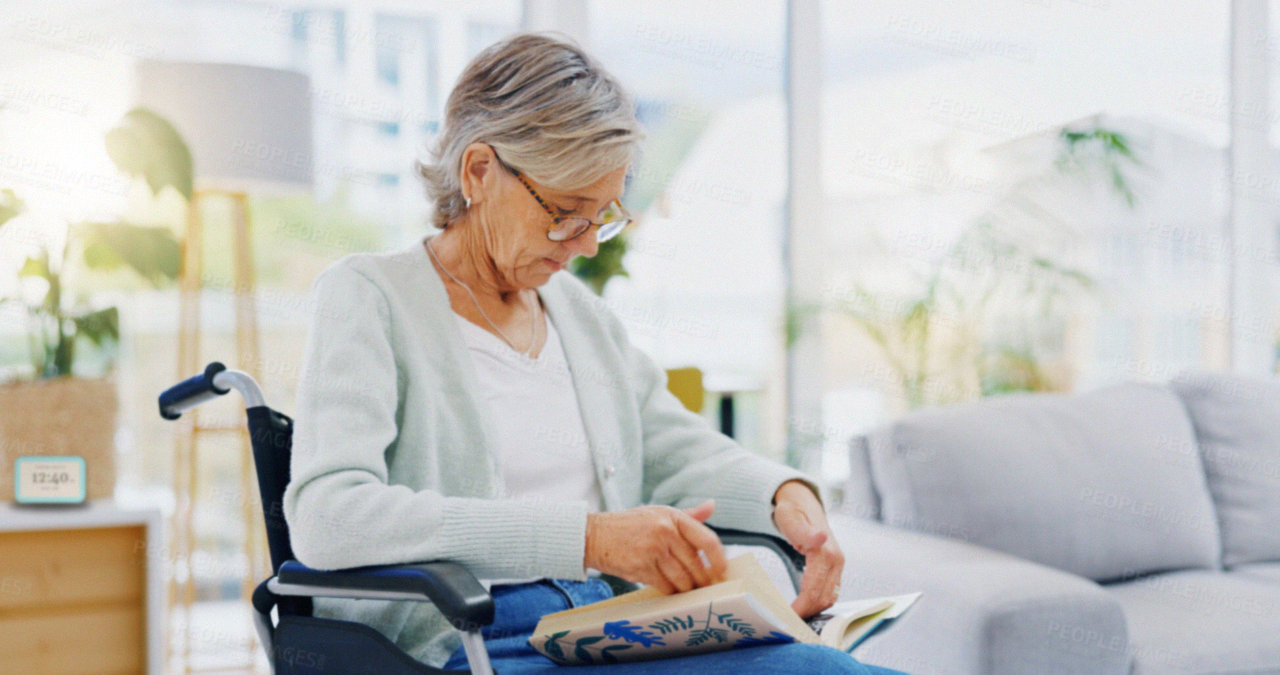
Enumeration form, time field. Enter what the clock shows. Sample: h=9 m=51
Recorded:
h=12 m=40
